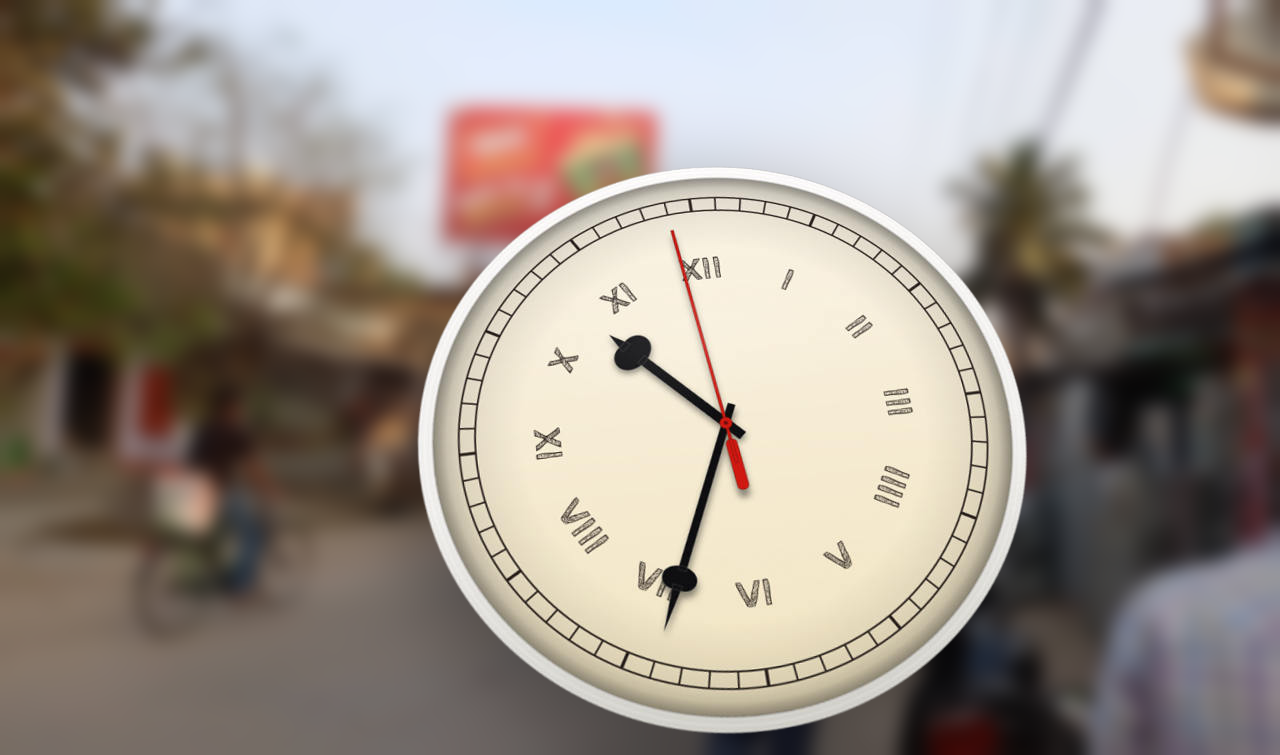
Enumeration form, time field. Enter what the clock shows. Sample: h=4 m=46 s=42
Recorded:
h=10 m=33 s=59
